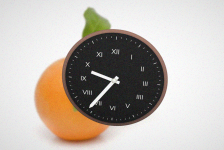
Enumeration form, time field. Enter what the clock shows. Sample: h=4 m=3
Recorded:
h=9 m=36
